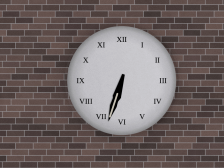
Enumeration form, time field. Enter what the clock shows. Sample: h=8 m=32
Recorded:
h=6 m=33
